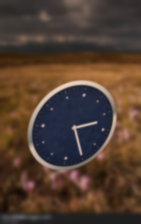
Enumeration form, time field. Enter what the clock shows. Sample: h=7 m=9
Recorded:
h=2 m=25
